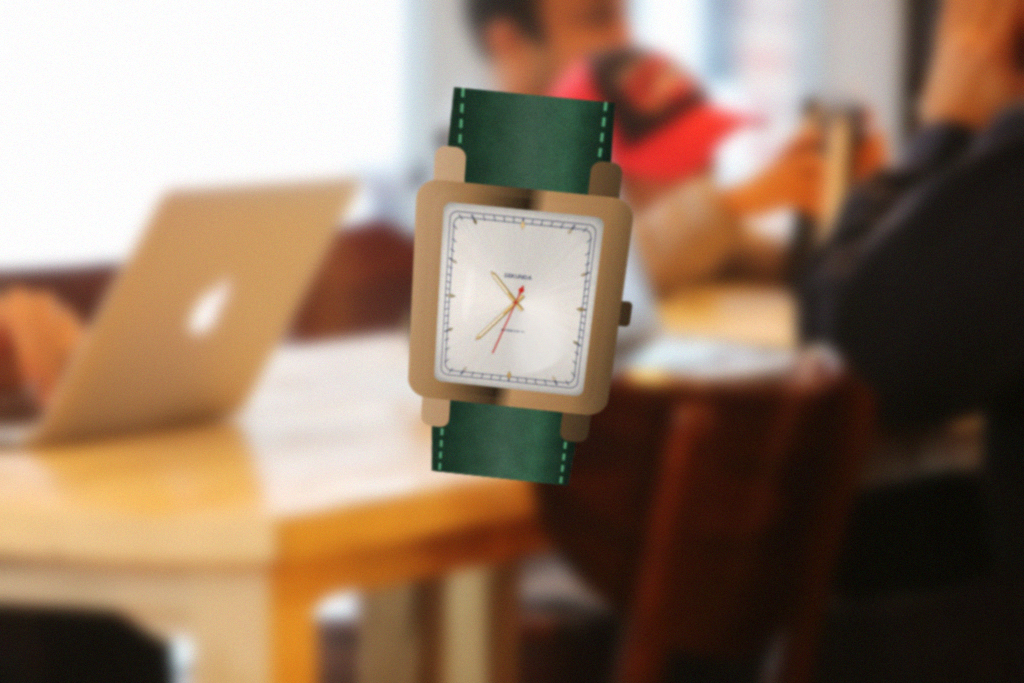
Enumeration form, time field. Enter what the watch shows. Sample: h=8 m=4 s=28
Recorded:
h=10 m=36 s=33
